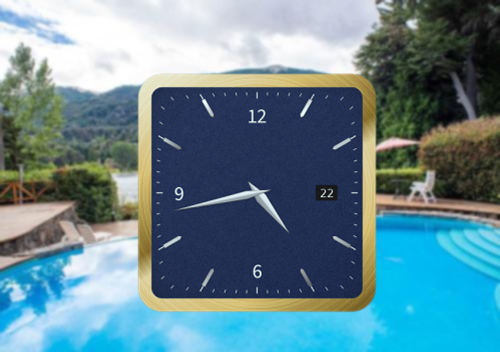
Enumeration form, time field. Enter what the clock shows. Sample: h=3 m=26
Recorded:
h=4 m=43
